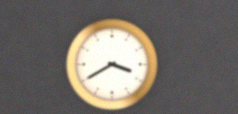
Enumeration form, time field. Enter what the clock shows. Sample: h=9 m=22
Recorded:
h=3 m=40
